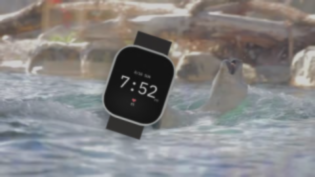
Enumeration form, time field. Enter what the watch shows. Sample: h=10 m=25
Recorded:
h=7 m=52
